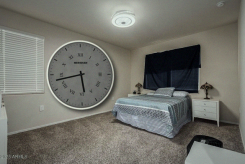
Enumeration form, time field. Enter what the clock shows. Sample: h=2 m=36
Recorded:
h=5 m=43
